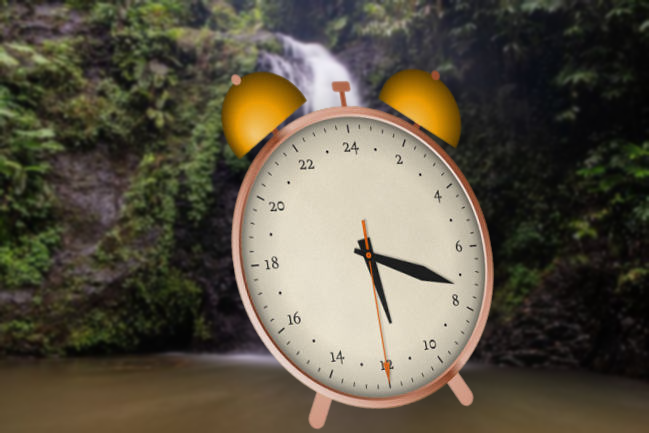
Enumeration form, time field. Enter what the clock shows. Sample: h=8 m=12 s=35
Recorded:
h=11 m=18 s=30
